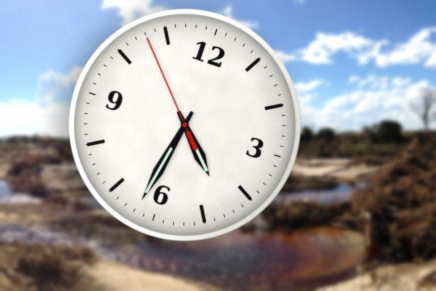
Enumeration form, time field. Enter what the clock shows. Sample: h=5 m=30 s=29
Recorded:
h=4 m=31 s=53
